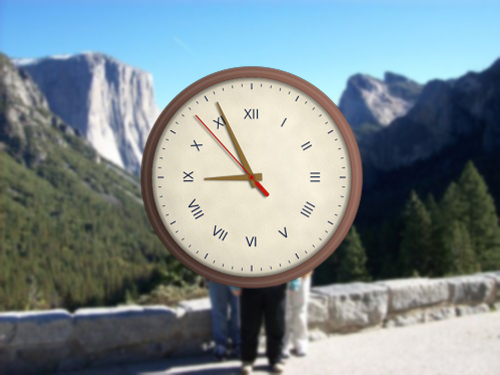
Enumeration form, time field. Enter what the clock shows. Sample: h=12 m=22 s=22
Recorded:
h=8 m=55 s=53
